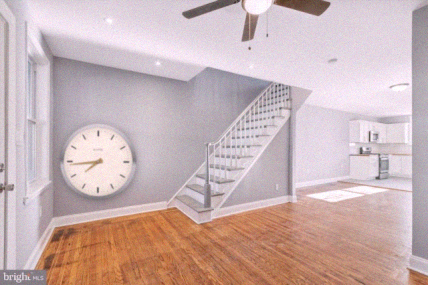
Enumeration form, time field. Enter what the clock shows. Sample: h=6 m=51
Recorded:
h=7 m=44
